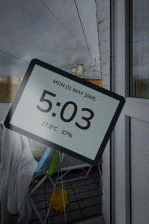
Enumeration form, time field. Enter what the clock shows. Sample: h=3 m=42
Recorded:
h=5 m=3
